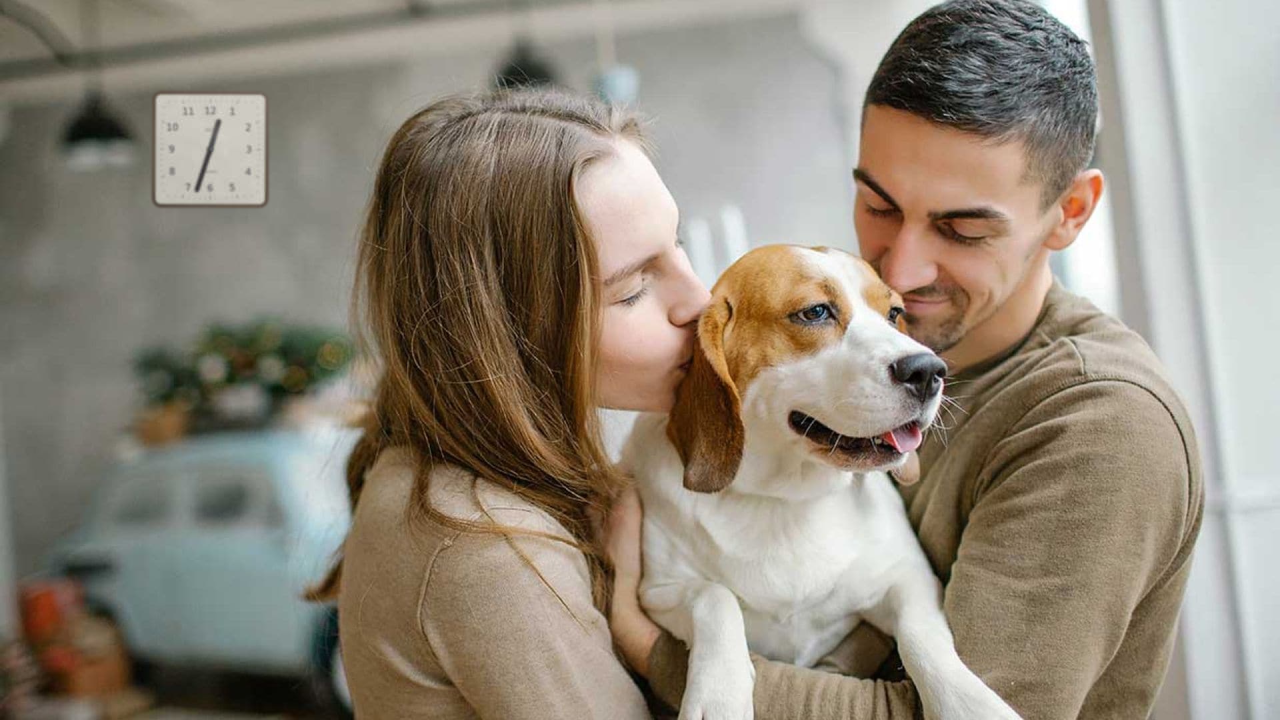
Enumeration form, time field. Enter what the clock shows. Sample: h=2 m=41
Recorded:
h=12 m=33
